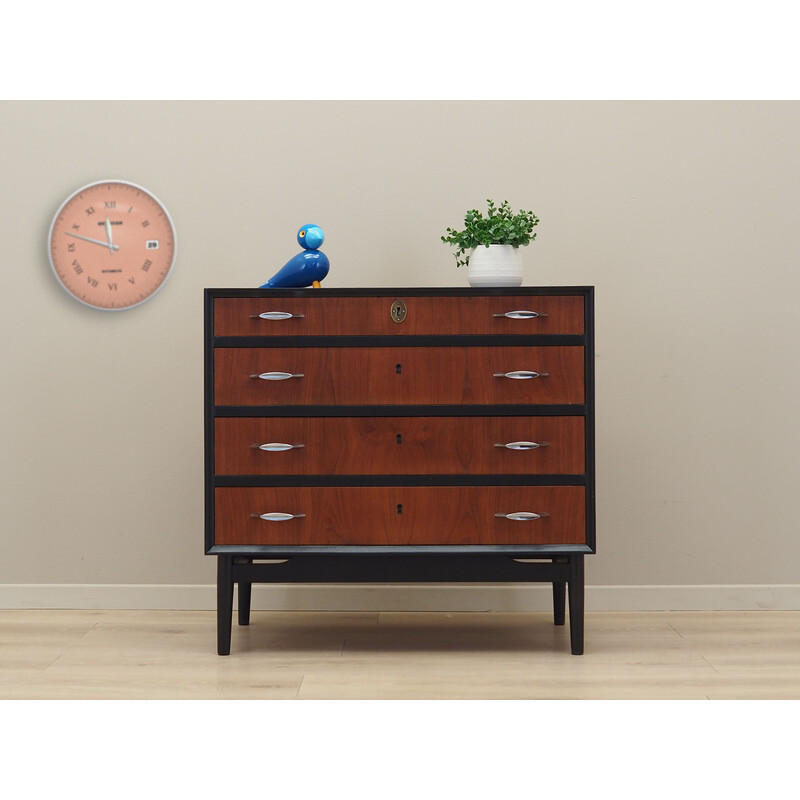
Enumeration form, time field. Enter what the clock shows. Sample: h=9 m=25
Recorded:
h=11 m=48
